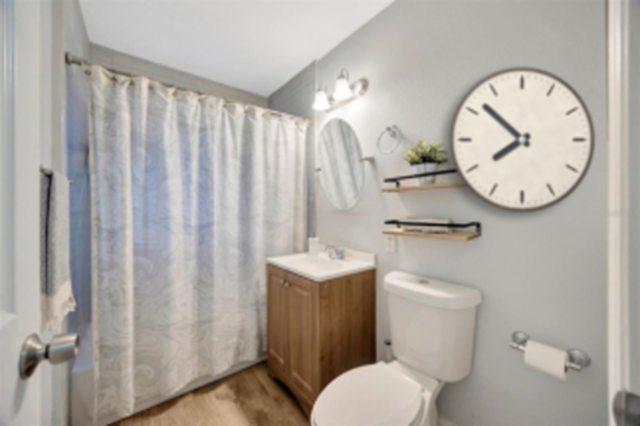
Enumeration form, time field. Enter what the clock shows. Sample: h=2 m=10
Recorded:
h=7 m=52
